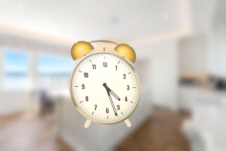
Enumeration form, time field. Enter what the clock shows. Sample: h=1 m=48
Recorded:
h=4 m=27
